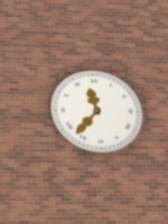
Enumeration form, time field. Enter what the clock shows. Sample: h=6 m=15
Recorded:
h=11 m=37
